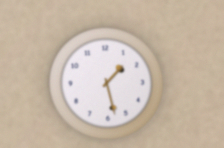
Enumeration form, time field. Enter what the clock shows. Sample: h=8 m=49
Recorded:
h=1 m=28
